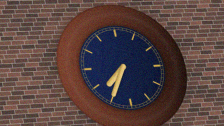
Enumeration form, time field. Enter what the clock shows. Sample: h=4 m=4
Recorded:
h=7 m=35
